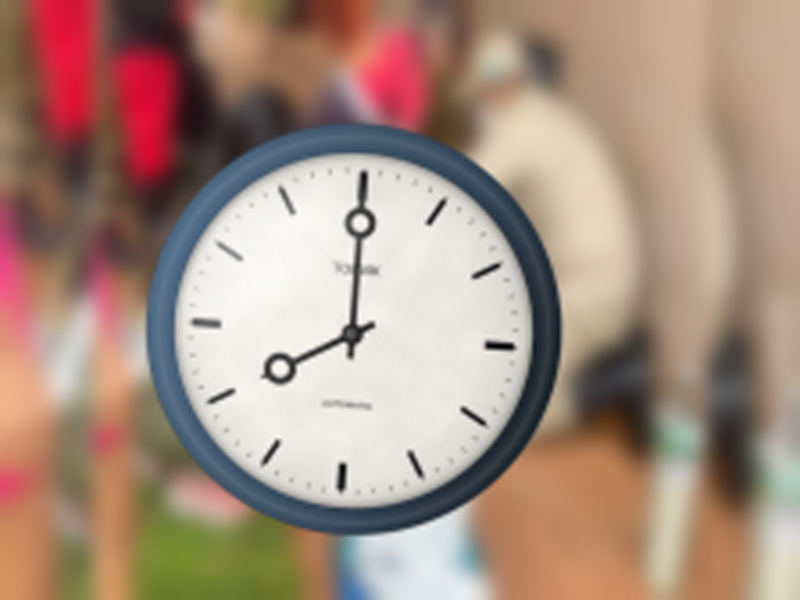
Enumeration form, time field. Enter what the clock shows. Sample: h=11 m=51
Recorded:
h=8 m=0
